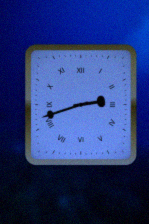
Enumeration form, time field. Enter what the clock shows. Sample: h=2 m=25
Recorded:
h=2 m=42
